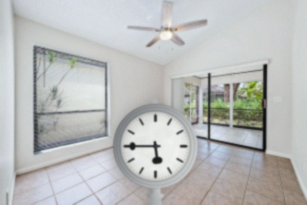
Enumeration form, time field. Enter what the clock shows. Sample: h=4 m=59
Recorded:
h=5 m=45
